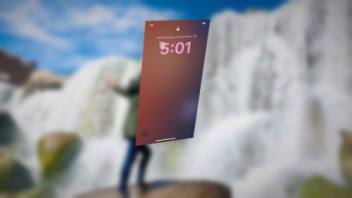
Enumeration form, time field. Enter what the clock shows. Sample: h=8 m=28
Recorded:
h=5 m=1
